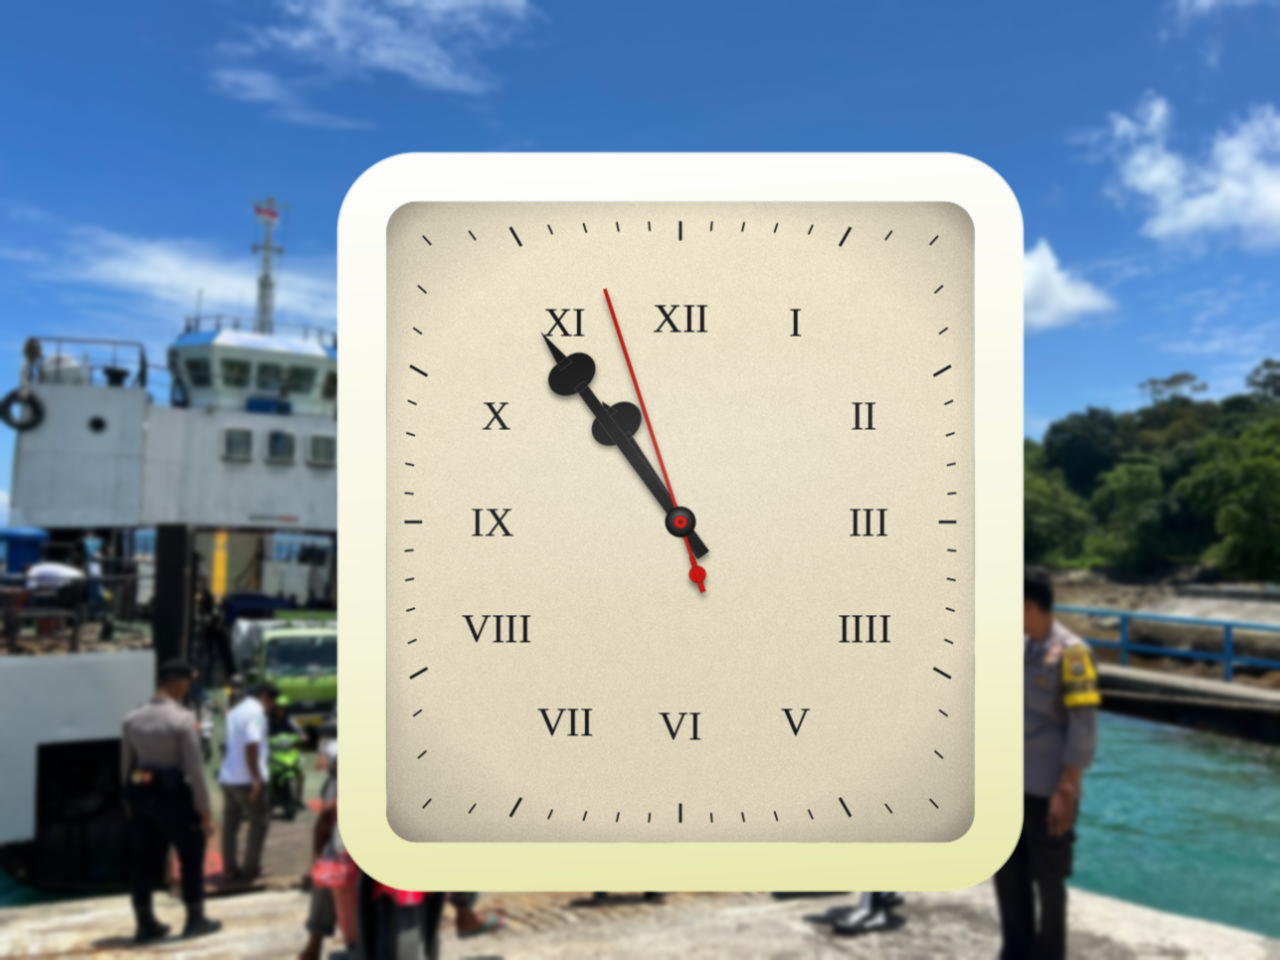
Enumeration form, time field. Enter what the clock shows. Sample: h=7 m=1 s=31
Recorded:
h=10 m=53 s=57
